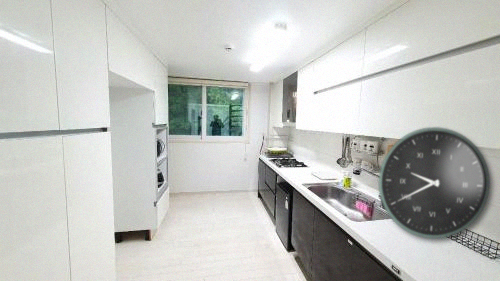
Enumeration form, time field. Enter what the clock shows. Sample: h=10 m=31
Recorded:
h=9 m=40
